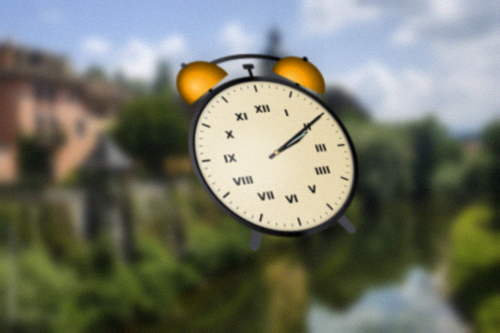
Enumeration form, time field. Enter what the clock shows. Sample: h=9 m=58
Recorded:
h=2 m=10
